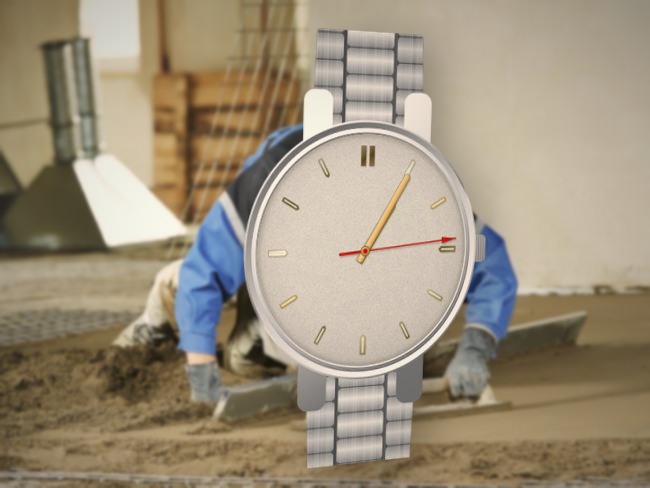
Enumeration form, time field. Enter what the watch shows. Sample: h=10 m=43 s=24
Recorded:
h=1 m=5 s=14
